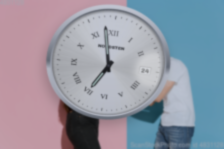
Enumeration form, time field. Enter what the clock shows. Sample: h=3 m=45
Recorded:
h=6 m=58
